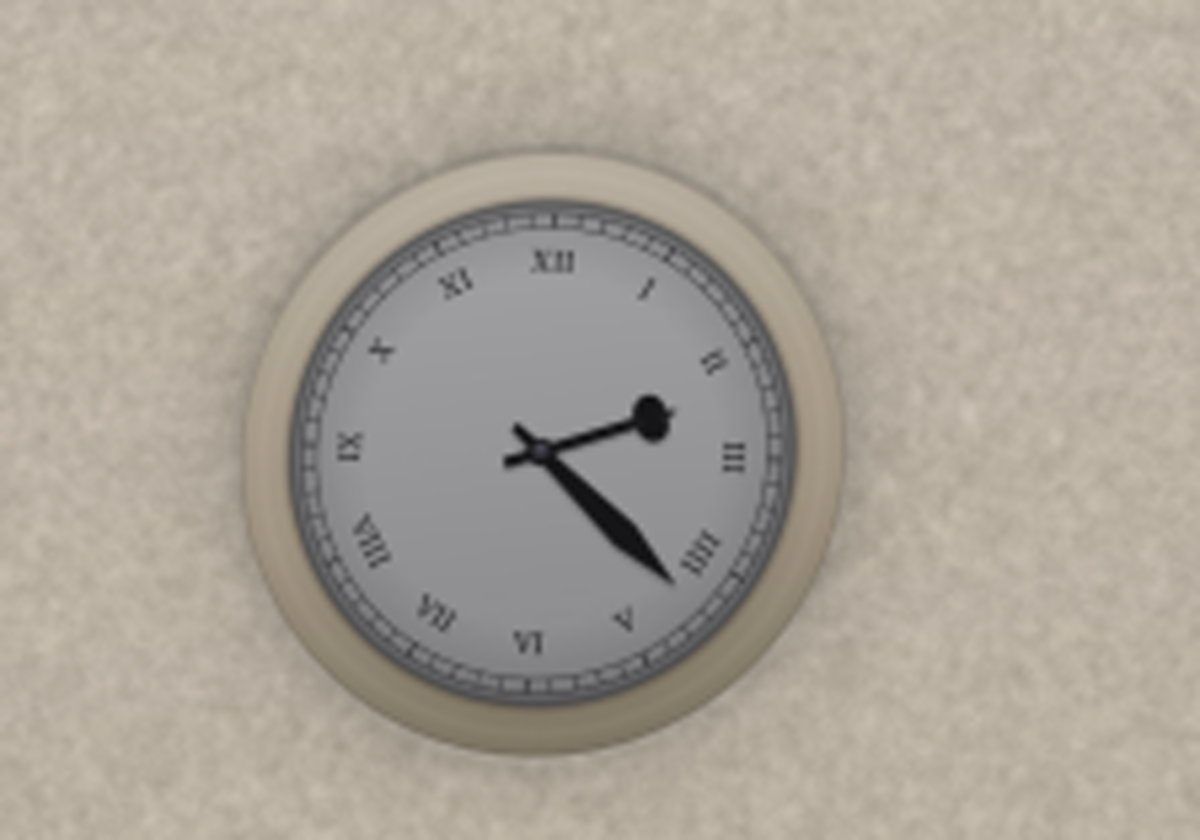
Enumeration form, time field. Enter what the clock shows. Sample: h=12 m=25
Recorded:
h=2 m=22
